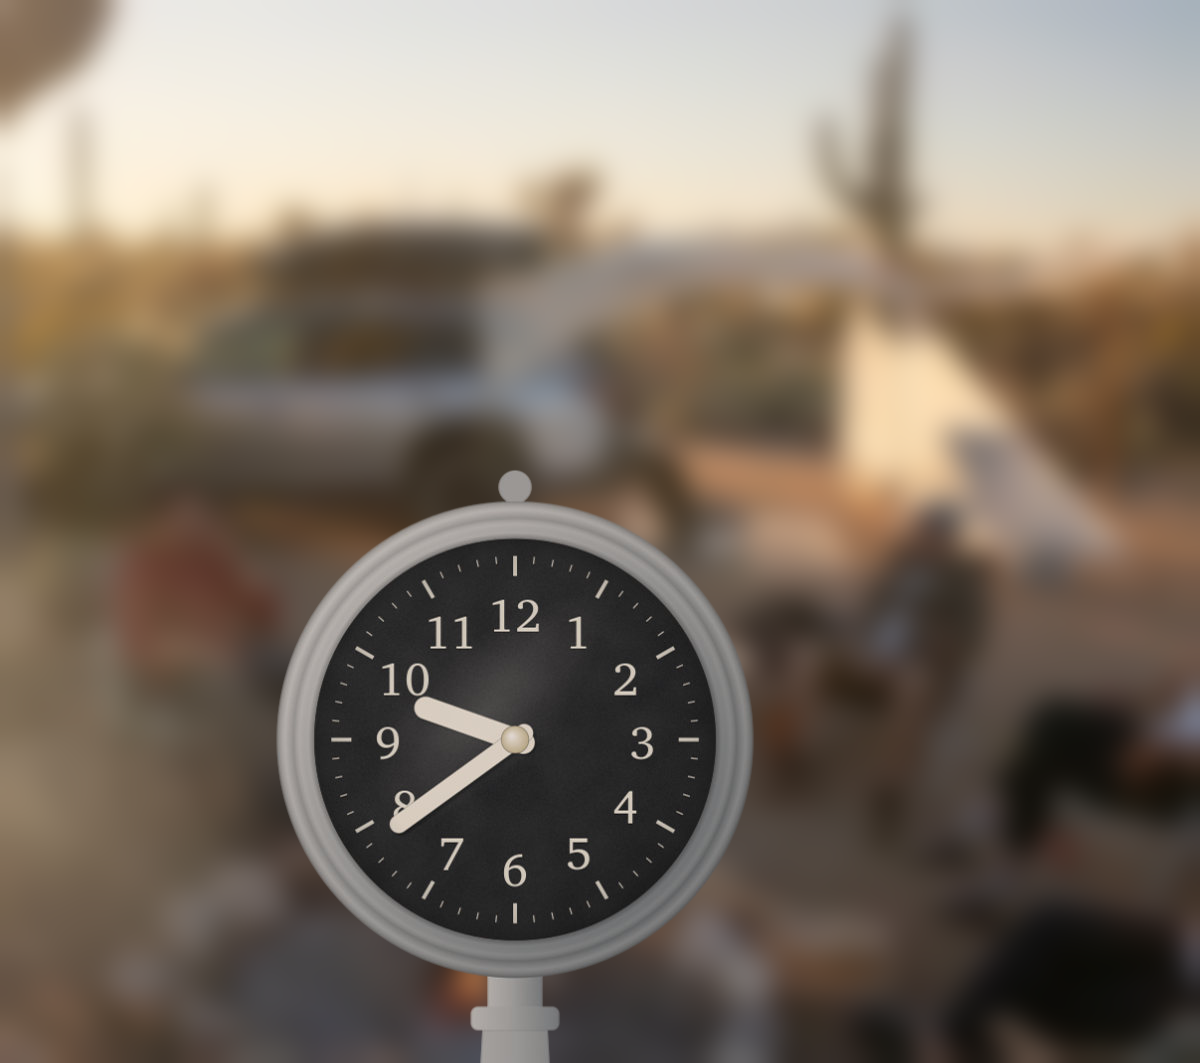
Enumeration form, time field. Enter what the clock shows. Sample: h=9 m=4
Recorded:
h=9 m=39
